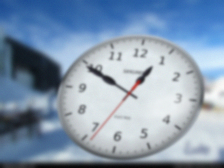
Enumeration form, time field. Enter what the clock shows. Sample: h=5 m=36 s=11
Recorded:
h=12 m=49 s=34
